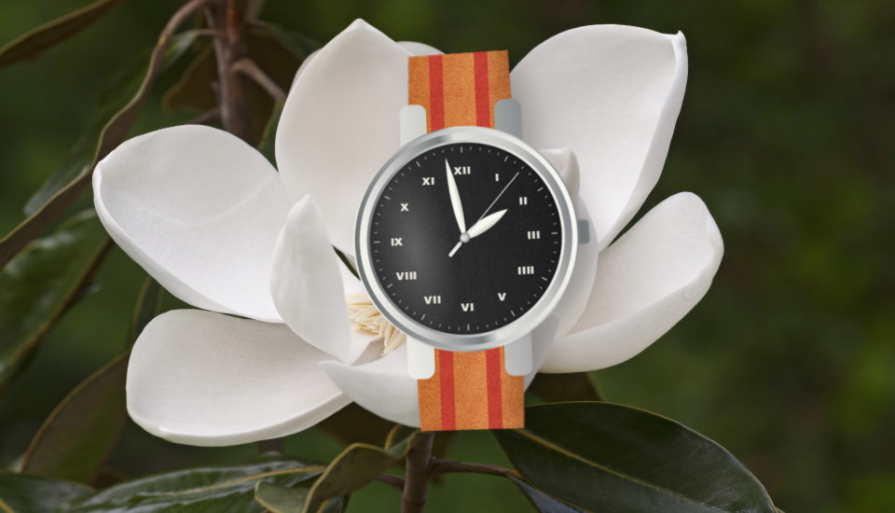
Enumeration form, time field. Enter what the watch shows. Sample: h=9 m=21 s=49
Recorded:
h=1 m=58 s=7
